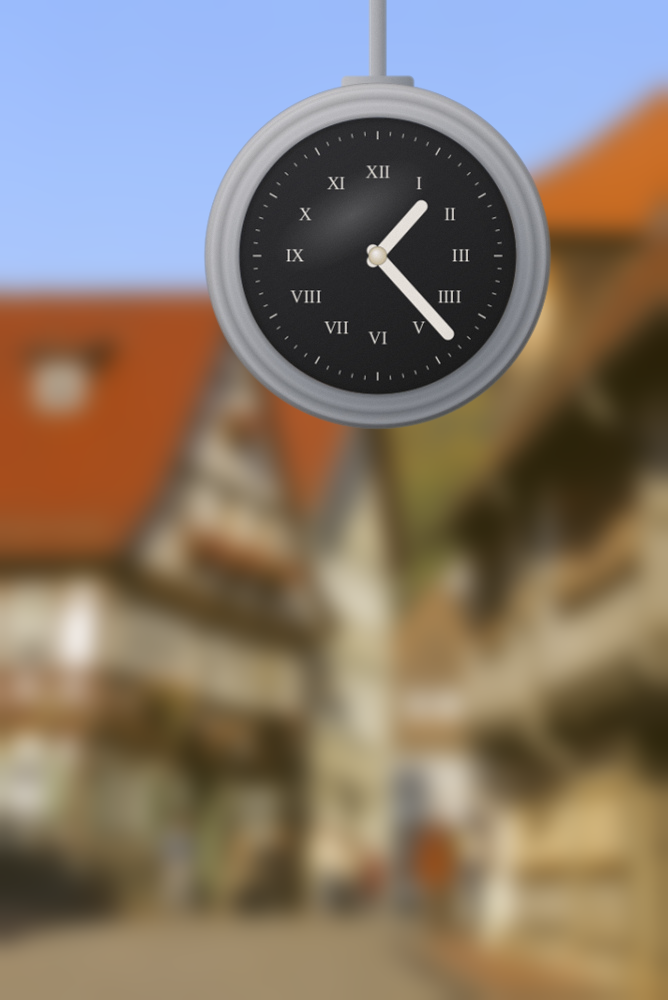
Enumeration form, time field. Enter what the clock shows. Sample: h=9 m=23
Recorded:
h=1 m=23
